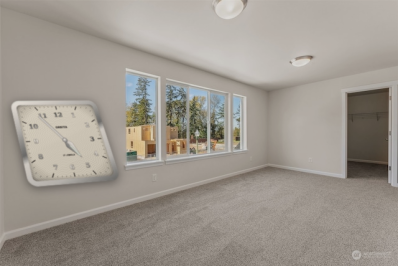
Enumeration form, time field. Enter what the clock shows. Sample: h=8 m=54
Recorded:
h=4 m=54
